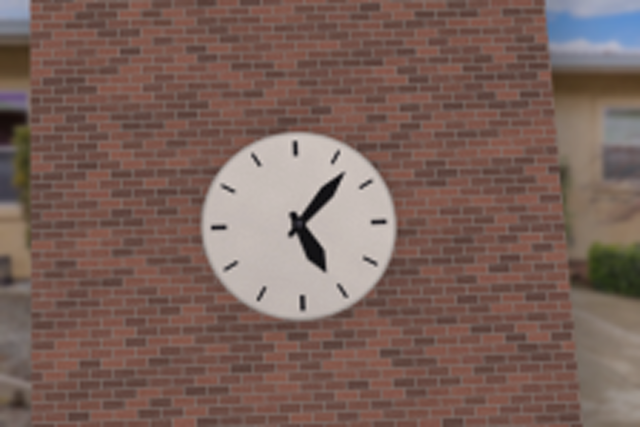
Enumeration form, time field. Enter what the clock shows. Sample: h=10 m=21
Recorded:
h=5 m=7
